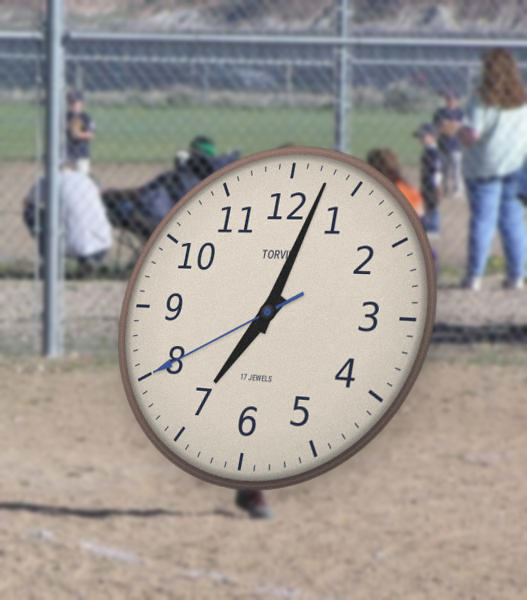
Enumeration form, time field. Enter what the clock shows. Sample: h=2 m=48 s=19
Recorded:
h=7 m=2 s=40
